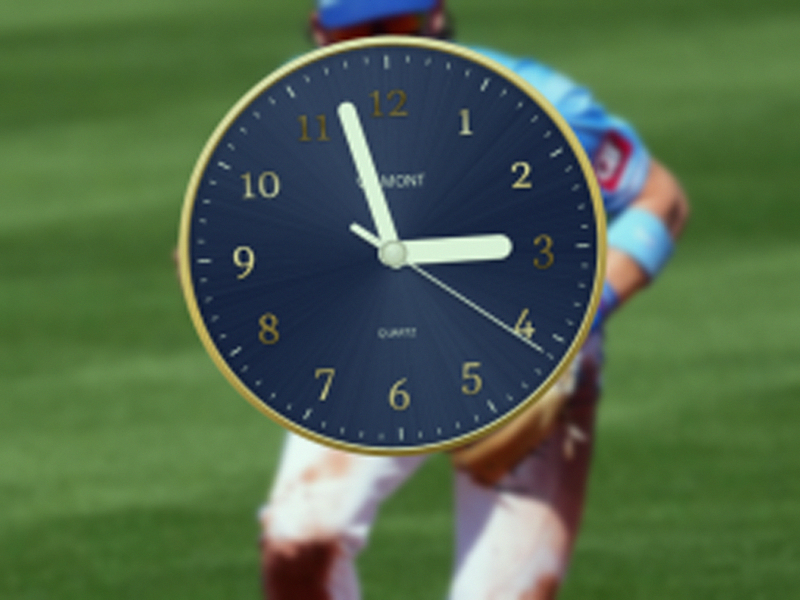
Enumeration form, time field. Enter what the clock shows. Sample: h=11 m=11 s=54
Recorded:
h=2 m=57 s=21
